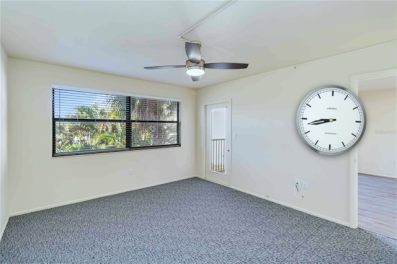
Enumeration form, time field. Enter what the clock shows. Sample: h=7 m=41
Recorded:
h=8 m=43
